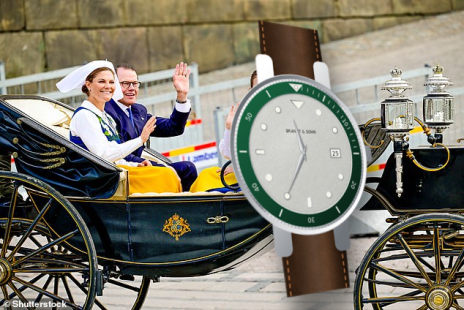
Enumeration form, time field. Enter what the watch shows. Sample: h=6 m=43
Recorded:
h=11 m=35
